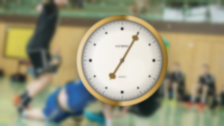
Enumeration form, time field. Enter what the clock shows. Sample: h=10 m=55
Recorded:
h=7 m=5
